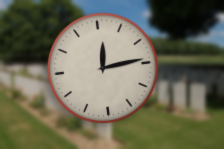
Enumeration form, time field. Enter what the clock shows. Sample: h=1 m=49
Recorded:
h=12 m=14
